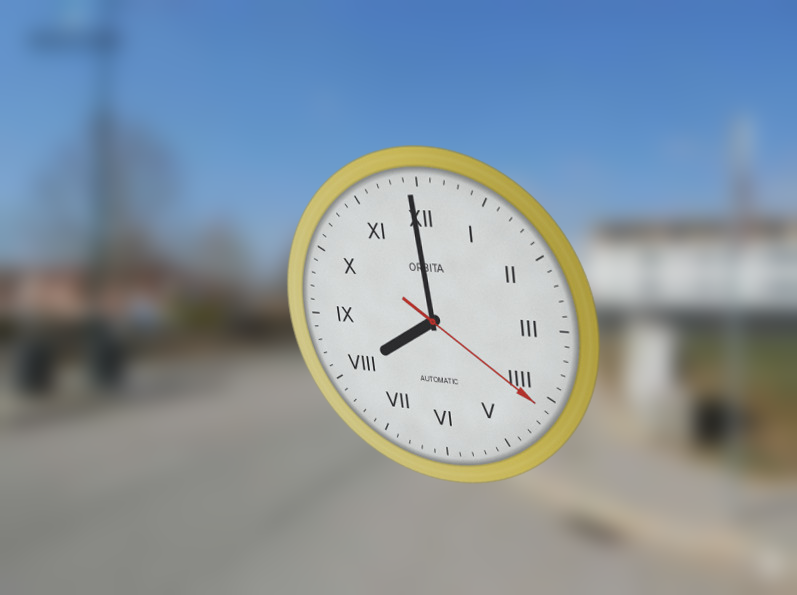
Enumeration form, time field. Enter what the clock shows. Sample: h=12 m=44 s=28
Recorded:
h=7 m=59 s=21
